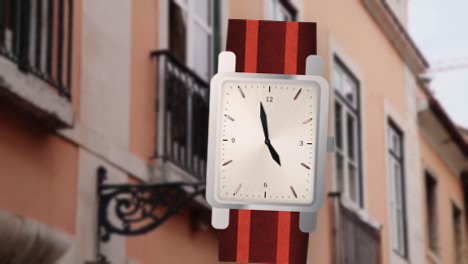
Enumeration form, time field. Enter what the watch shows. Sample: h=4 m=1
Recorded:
h=4 m=58
